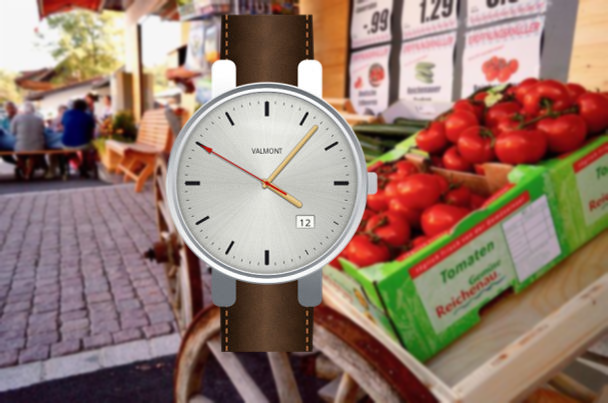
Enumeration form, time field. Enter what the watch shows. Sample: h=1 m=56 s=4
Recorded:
h=4 m=6 s=50
